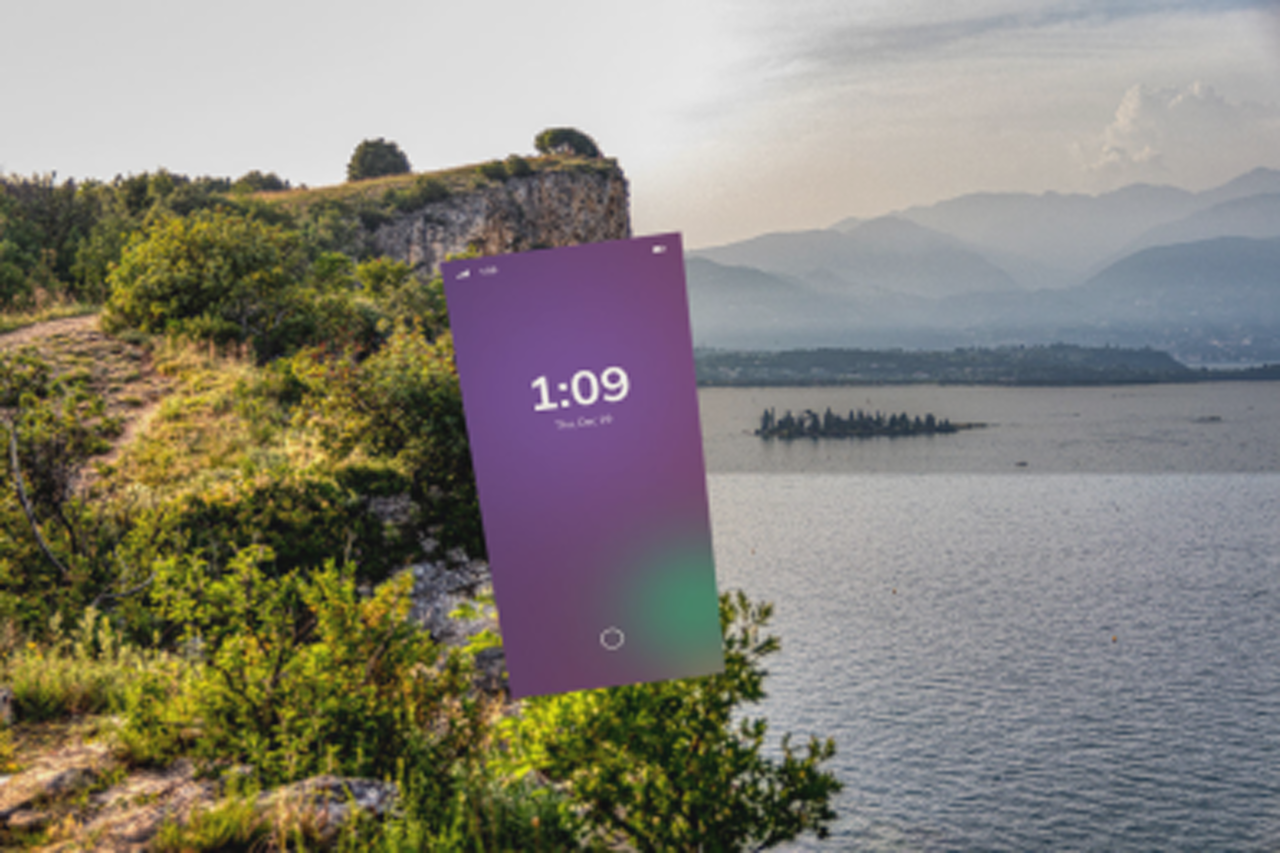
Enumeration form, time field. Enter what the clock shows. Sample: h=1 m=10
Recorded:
h=1 m=9
